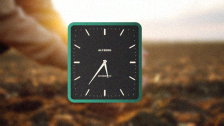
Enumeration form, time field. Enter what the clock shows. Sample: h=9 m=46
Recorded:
h=5 m=36
